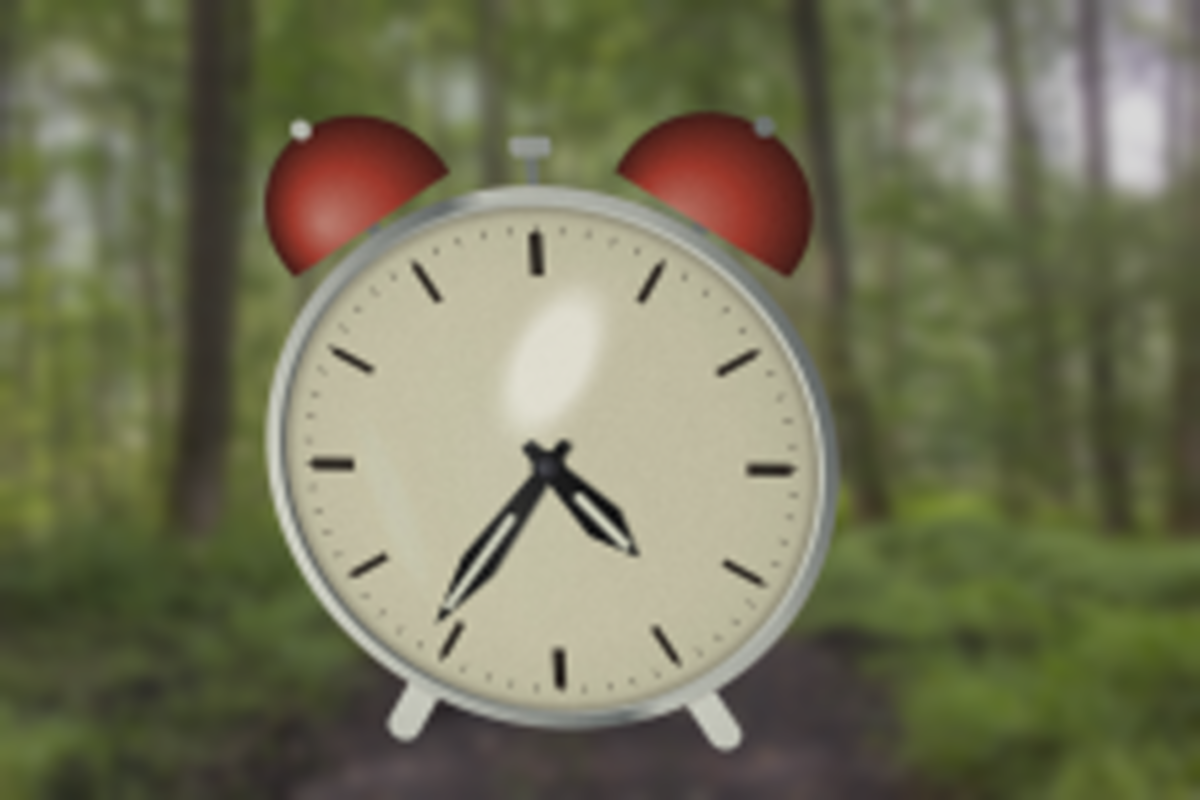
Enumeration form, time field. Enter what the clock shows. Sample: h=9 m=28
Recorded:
h=4 m=36
